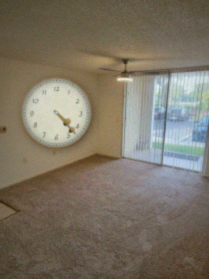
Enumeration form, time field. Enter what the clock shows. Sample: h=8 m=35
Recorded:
h=4 m=23
